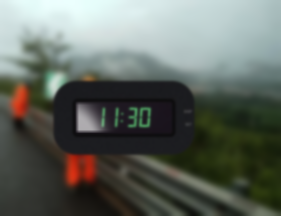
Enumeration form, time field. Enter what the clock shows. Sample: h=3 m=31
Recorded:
h=11 m=30
